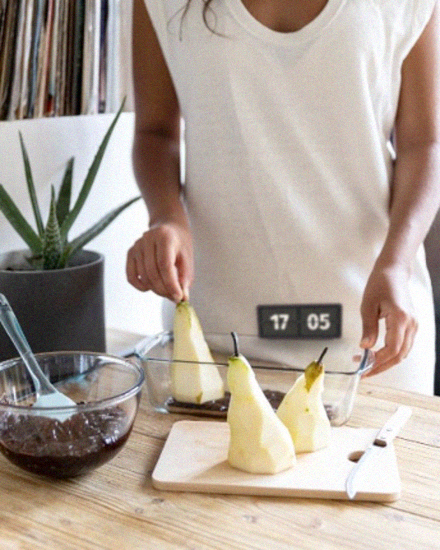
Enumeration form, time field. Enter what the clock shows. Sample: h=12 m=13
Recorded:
h=17 m=5
